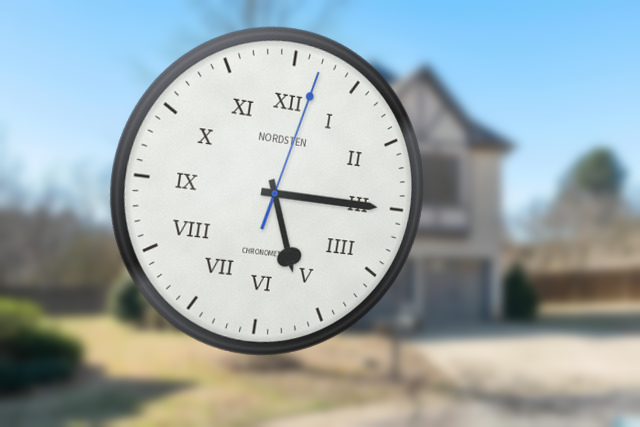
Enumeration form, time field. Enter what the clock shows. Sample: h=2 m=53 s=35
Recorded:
h=5 m=15 s=2
